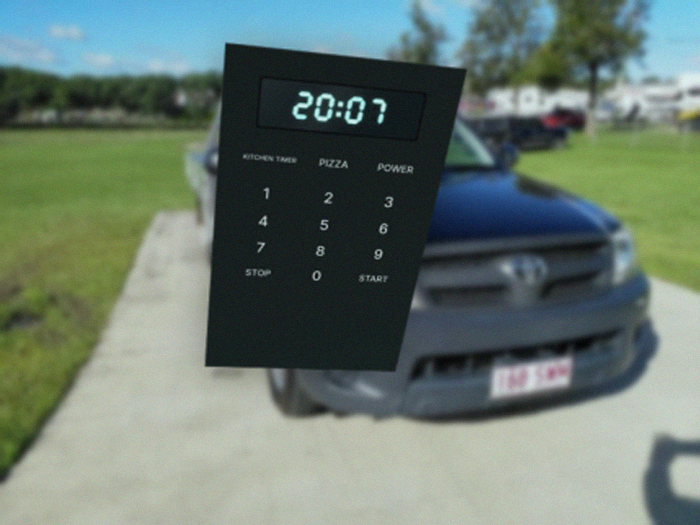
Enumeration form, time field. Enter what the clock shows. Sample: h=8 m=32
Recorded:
h=20 m=7
